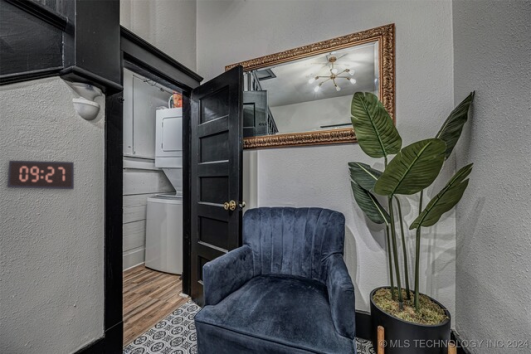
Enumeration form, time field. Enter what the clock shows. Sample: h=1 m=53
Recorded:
h=9 m=27
